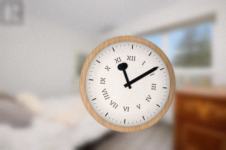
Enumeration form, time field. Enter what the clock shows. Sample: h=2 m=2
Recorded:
h=11 m=9
